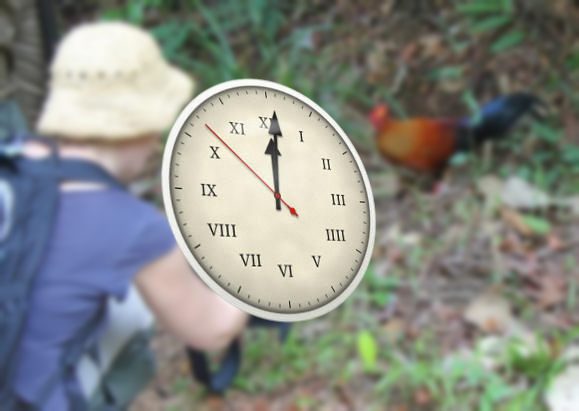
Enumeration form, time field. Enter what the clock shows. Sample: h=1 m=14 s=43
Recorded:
h=12 m=0 s=52
